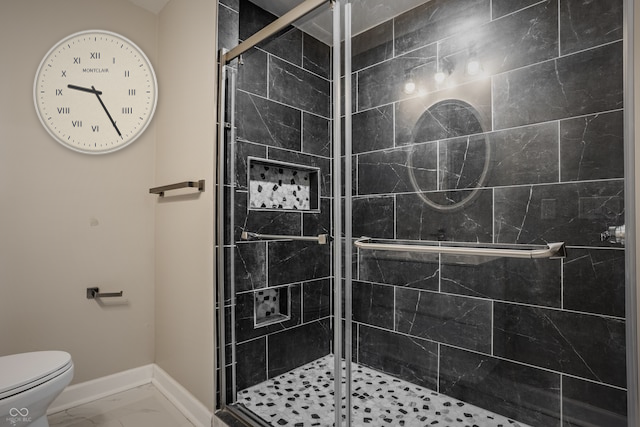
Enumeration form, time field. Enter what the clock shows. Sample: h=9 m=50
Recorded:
h=9 m=25
